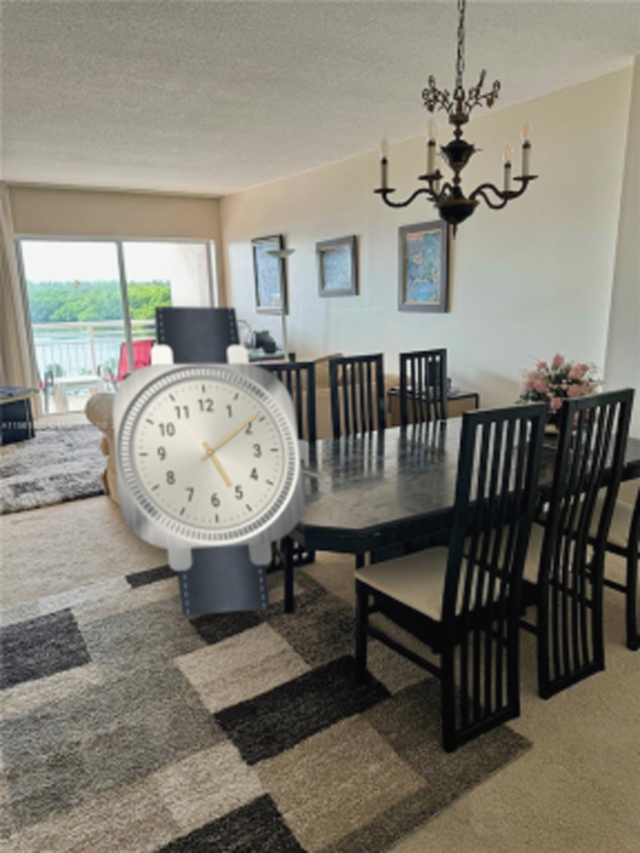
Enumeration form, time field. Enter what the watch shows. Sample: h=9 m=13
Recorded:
h=5 m=9
